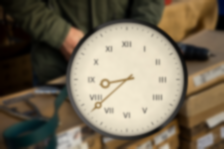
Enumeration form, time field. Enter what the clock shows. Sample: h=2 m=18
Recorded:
h=8 m=38
